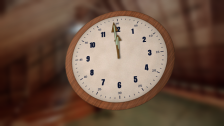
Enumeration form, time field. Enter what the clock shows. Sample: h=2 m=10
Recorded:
h=11 m=59
